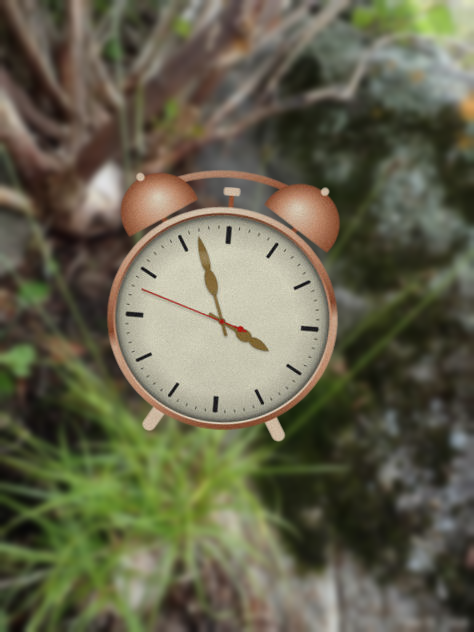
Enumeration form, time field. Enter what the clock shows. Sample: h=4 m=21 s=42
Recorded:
h=3 m=56 s=48
